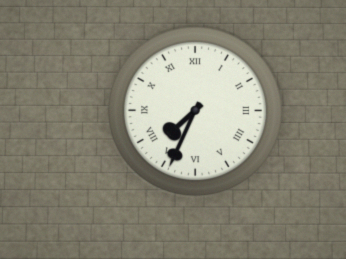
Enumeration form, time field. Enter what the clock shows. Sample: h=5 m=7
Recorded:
h=7 m=34
